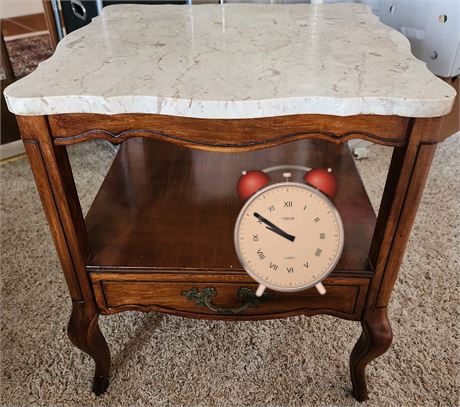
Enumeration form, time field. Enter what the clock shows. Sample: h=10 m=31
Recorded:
h=9 m=51
